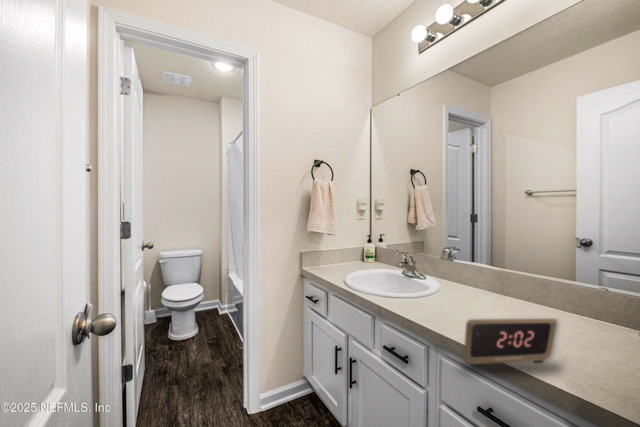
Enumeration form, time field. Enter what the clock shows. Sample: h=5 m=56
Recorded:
h=2 m=2
